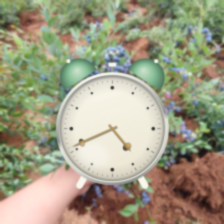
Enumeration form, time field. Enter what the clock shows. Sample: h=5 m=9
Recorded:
h=4 m=41
